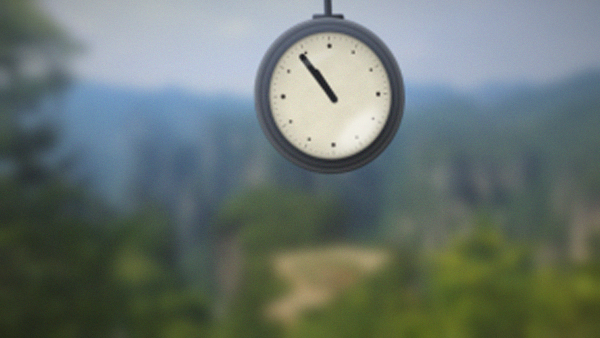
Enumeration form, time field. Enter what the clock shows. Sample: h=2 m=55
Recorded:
h=10 m=54
